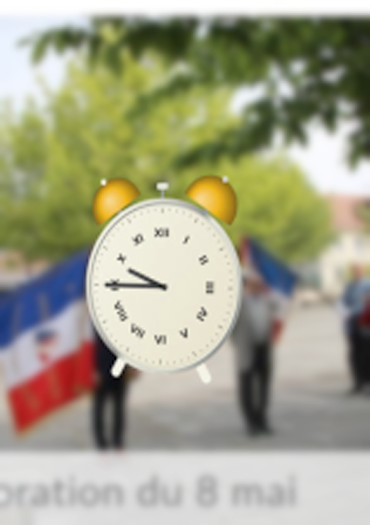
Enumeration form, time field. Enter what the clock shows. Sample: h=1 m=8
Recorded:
h=9 m=45
